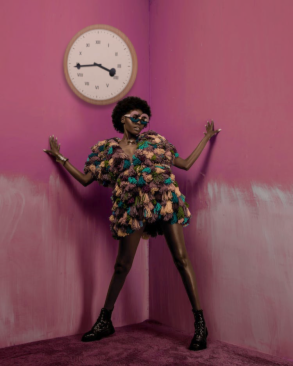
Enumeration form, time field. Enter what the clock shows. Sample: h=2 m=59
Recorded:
h=3 m=44
